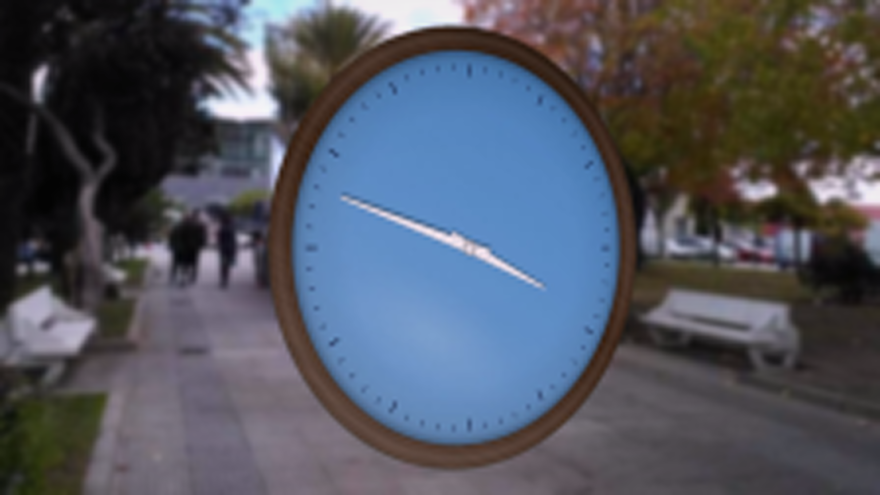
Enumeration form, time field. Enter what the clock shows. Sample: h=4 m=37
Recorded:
h=3 m=48
